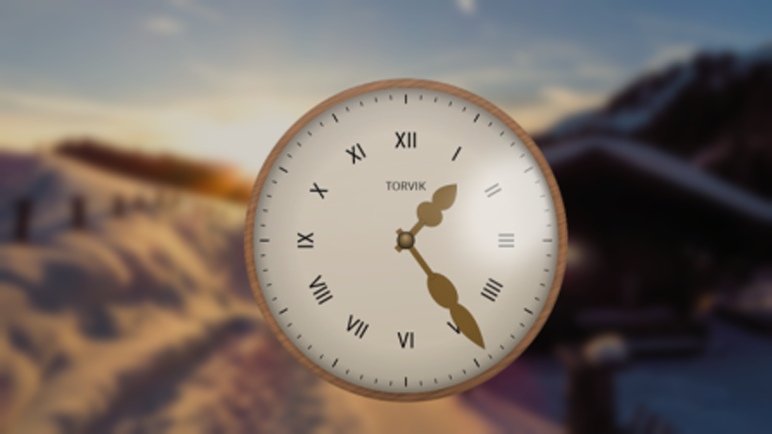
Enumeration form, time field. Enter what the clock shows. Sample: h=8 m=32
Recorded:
h=1 m=24
